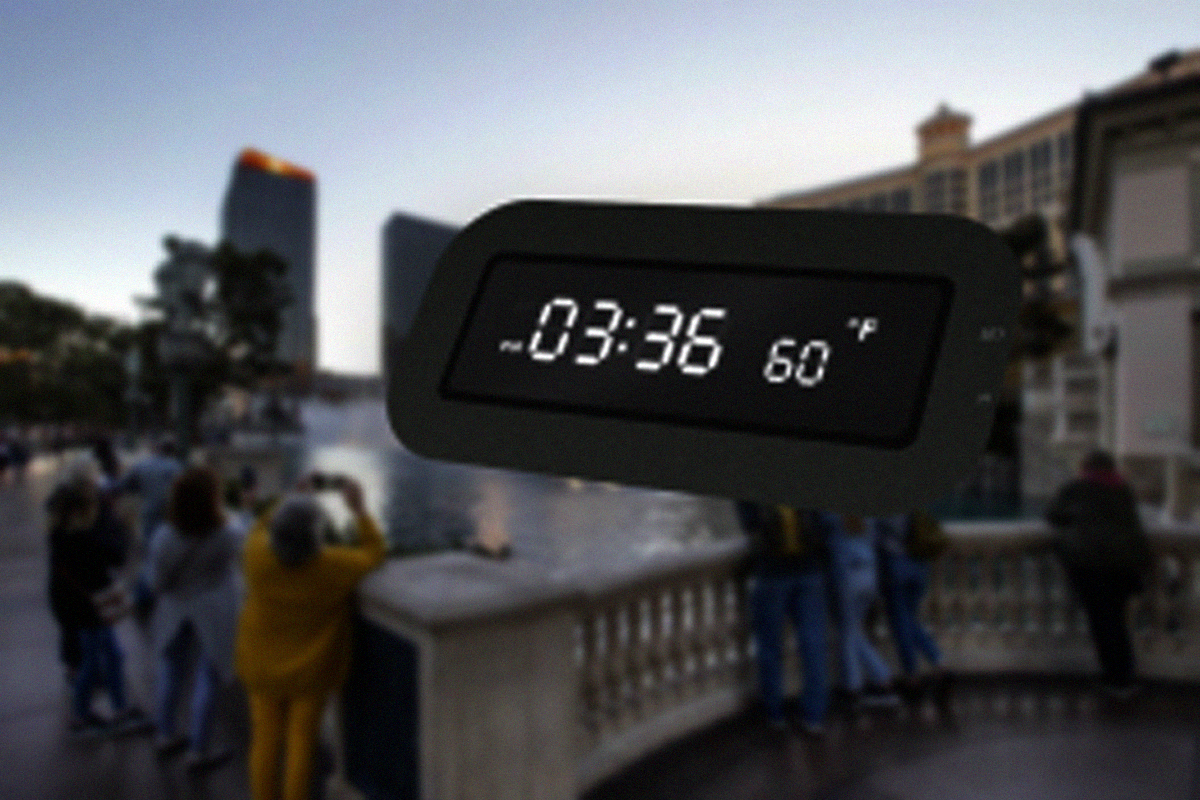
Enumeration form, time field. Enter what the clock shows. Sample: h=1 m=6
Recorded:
h=3 m=36
